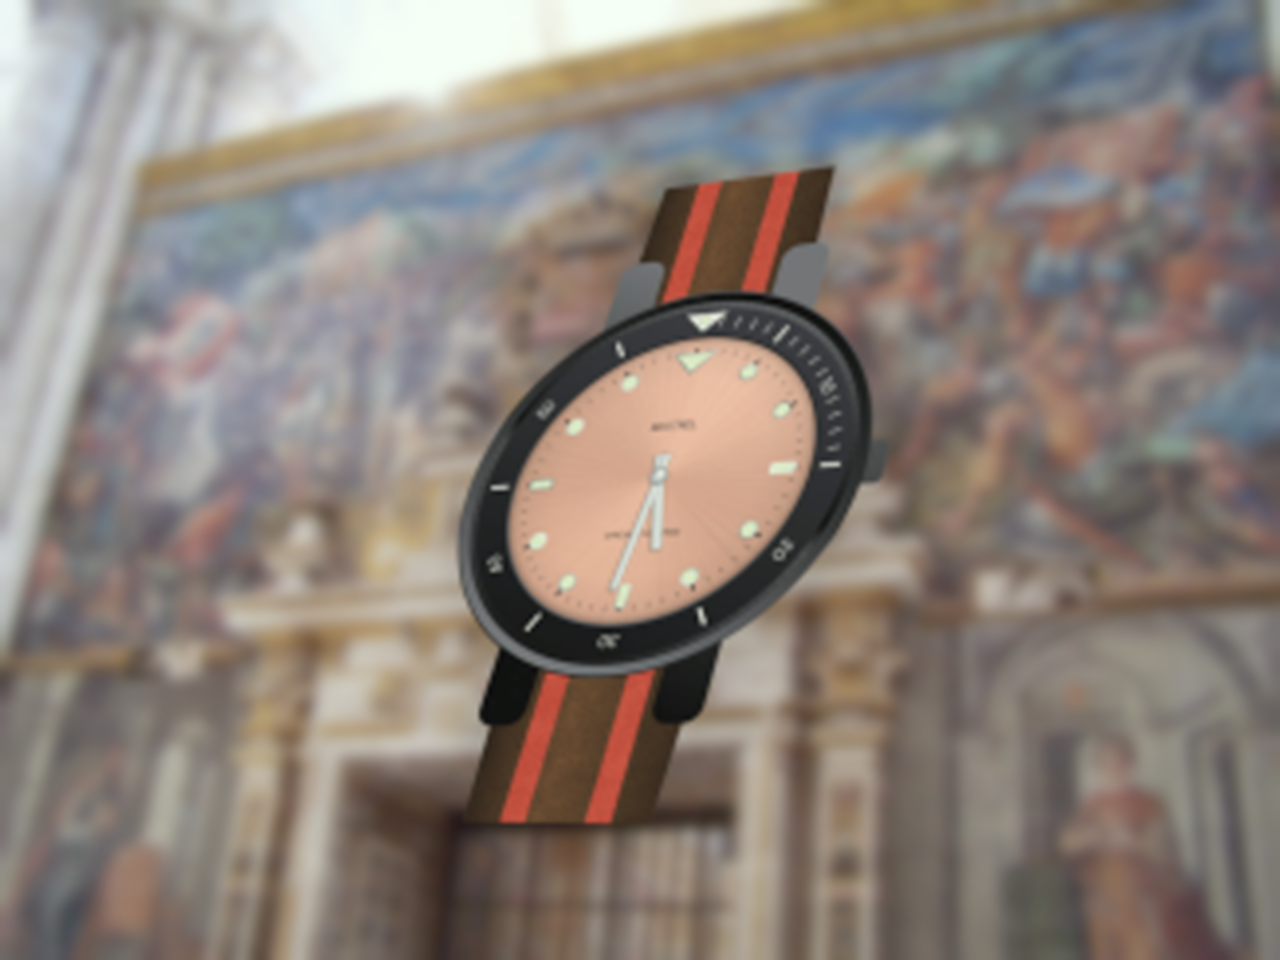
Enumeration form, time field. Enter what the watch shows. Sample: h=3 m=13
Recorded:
h=5 m=31
